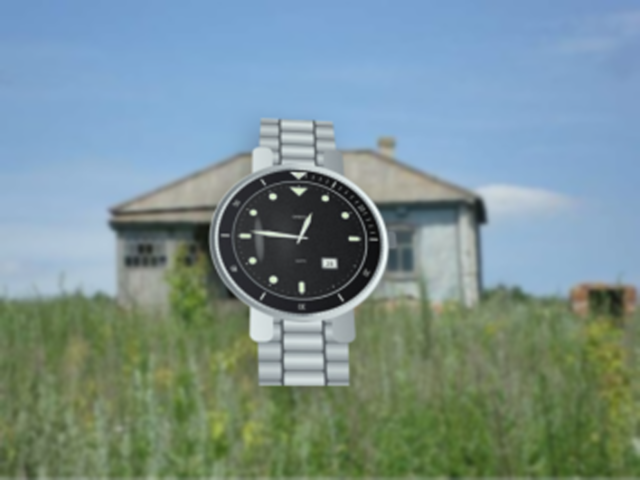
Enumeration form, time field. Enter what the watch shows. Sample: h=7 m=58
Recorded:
h=12 m=46
